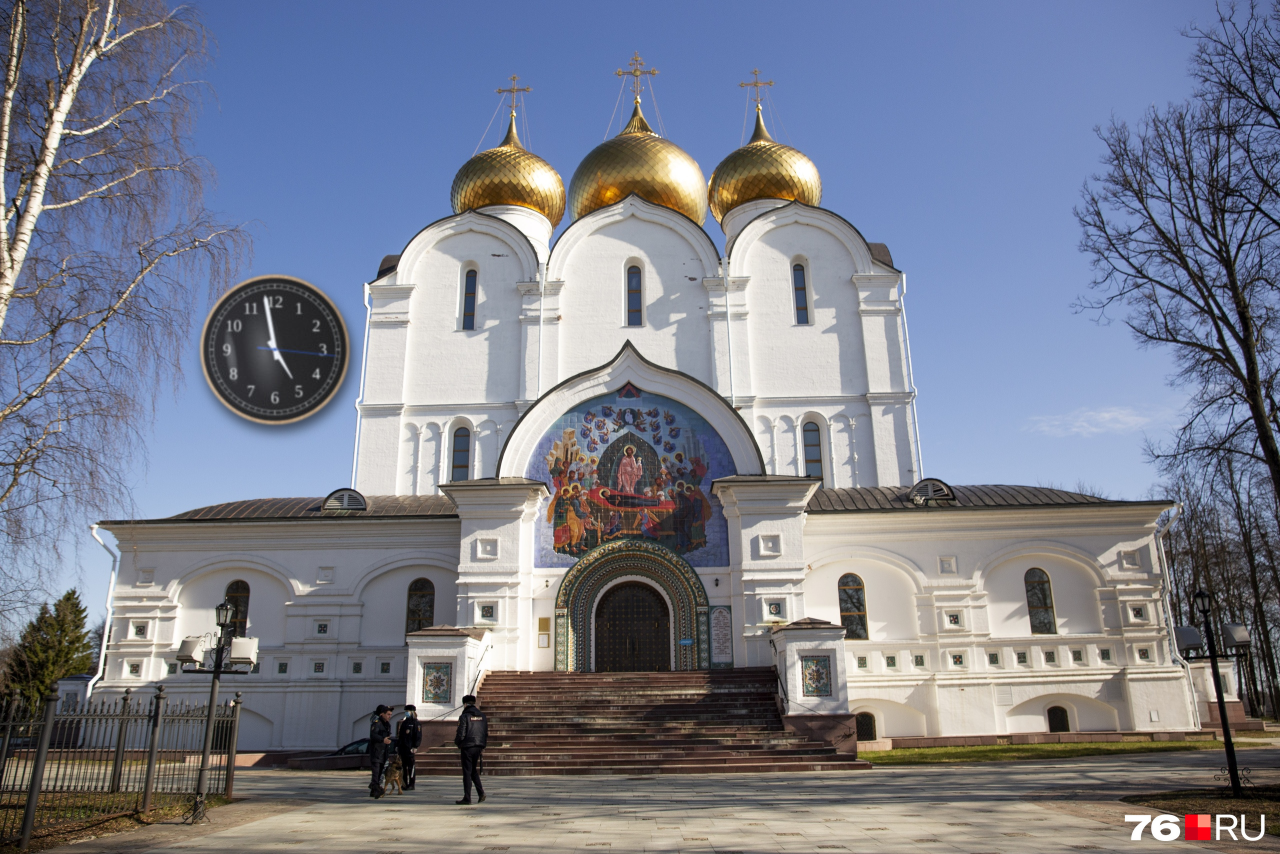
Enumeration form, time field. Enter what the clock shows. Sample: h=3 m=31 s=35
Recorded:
h=4 m=58 s=16
